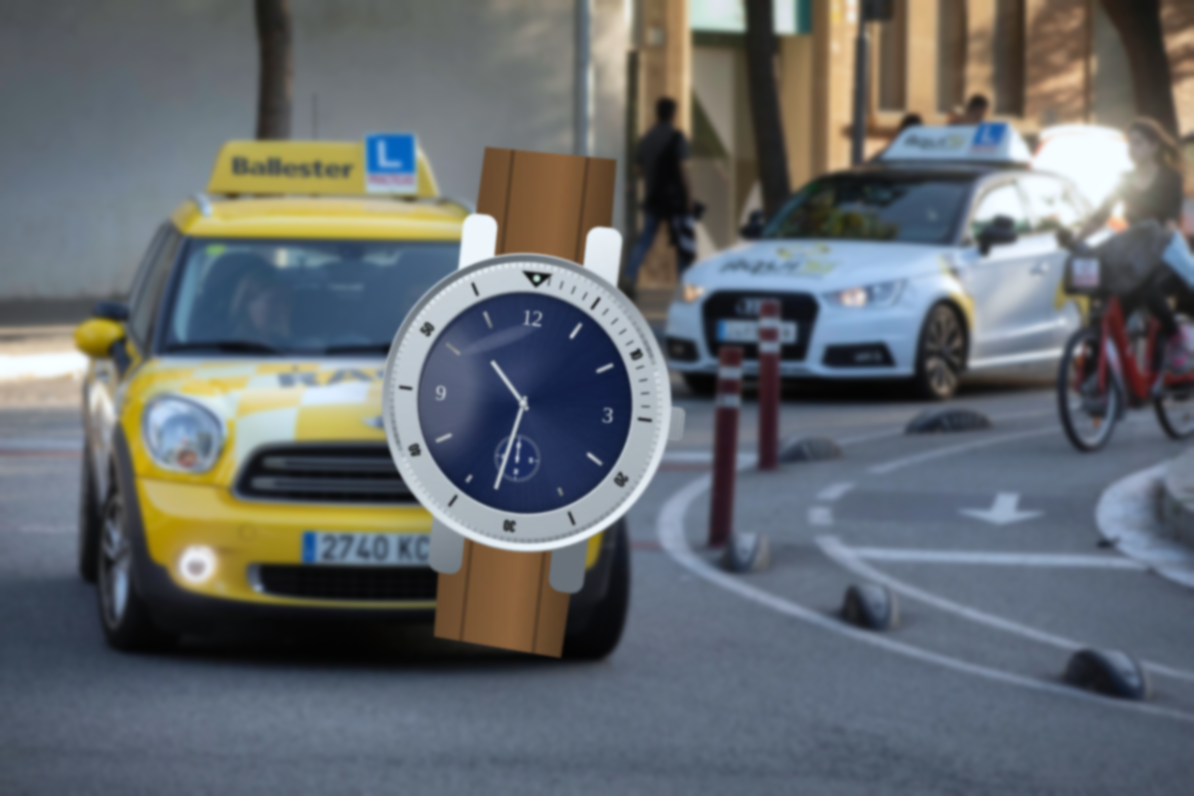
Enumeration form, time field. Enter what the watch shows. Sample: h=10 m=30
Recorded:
h=10 m=32
